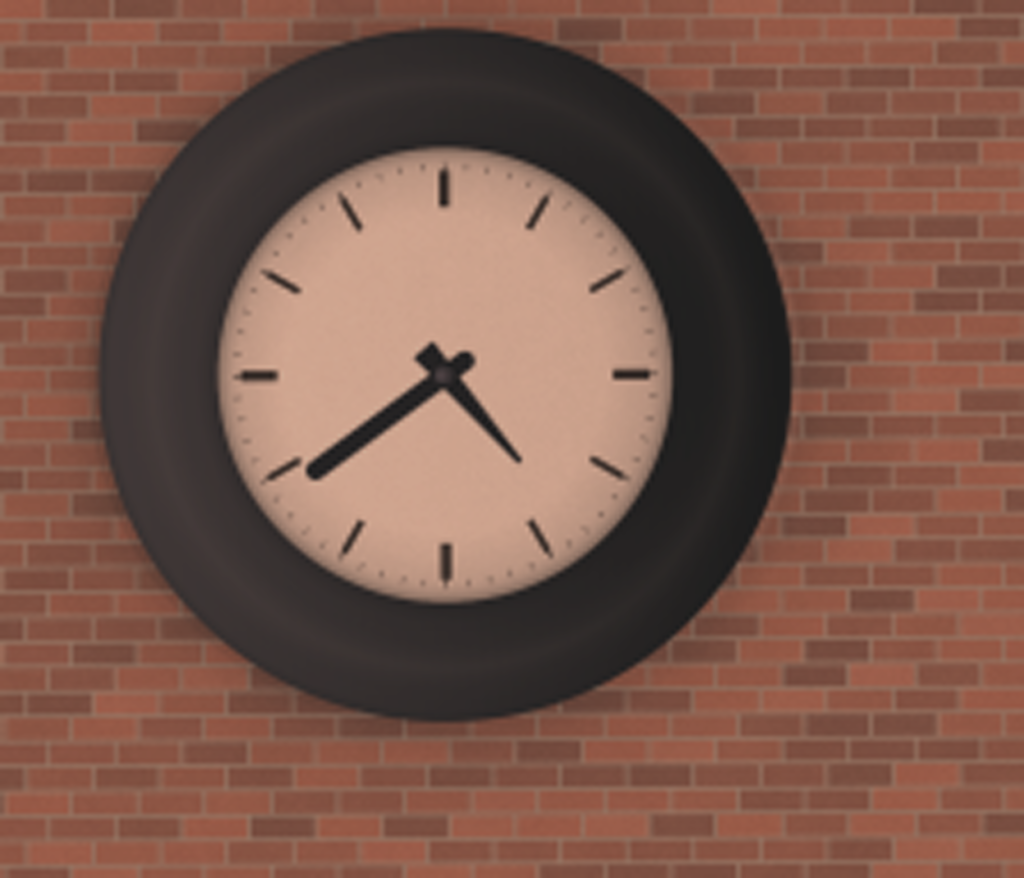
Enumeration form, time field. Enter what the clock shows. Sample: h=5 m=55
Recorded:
h=4 m=39
